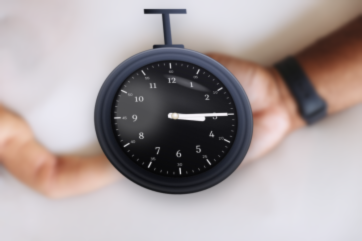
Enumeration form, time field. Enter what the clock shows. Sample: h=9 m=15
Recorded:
h=3 m=15
